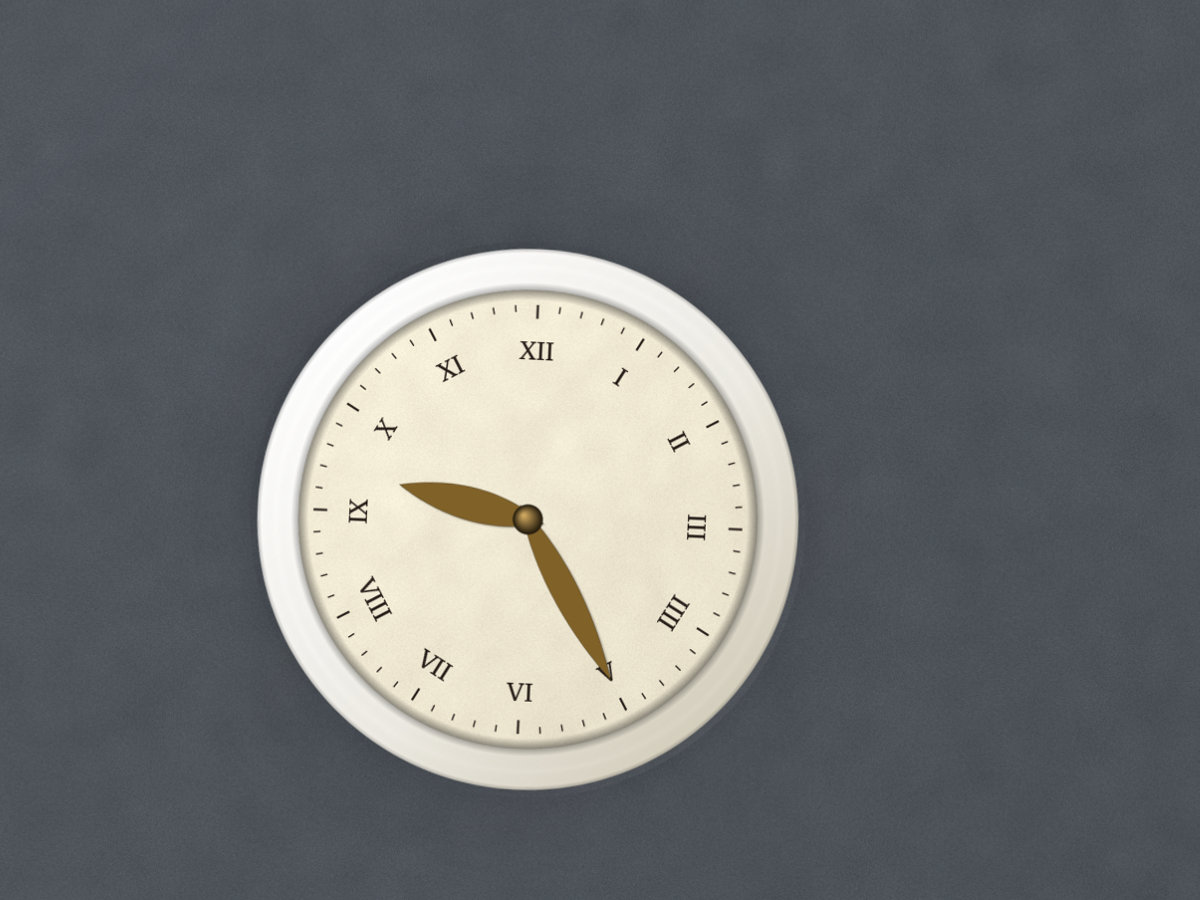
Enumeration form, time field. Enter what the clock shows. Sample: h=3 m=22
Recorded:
h=9 m=25
